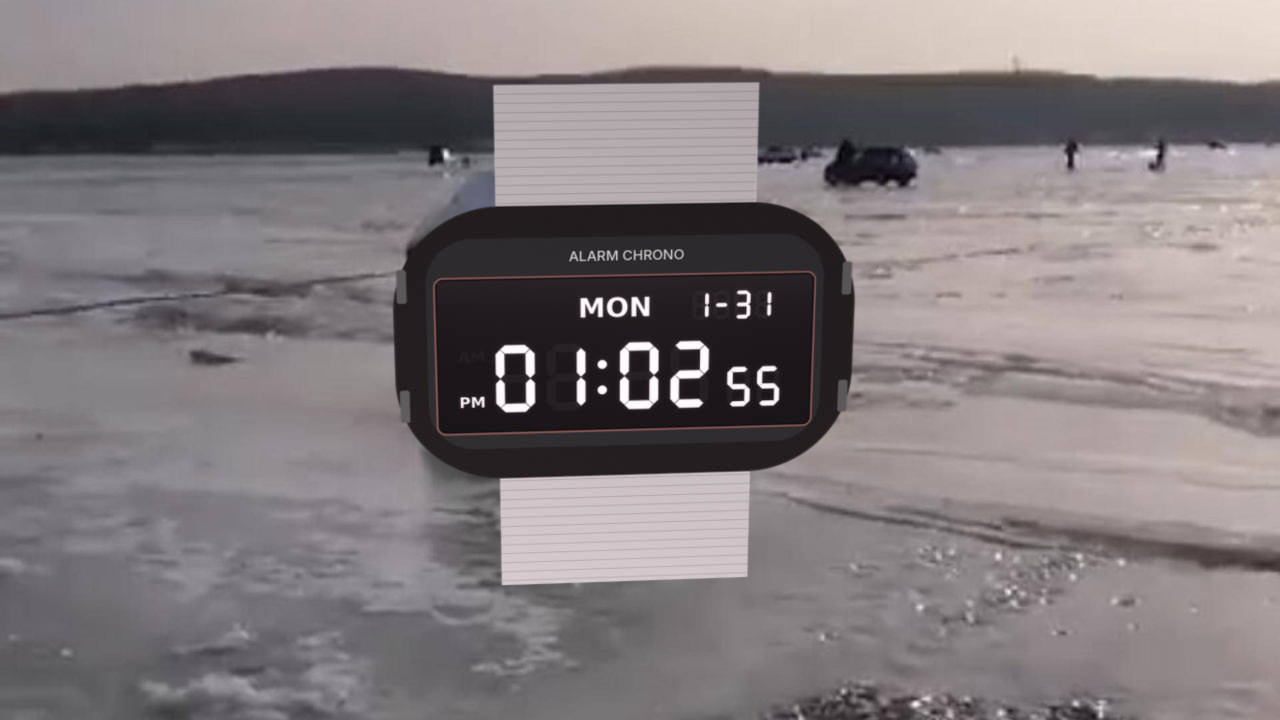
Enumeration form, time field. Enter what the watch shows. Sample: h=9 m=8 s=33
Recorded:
h=1 m=2 s=55
